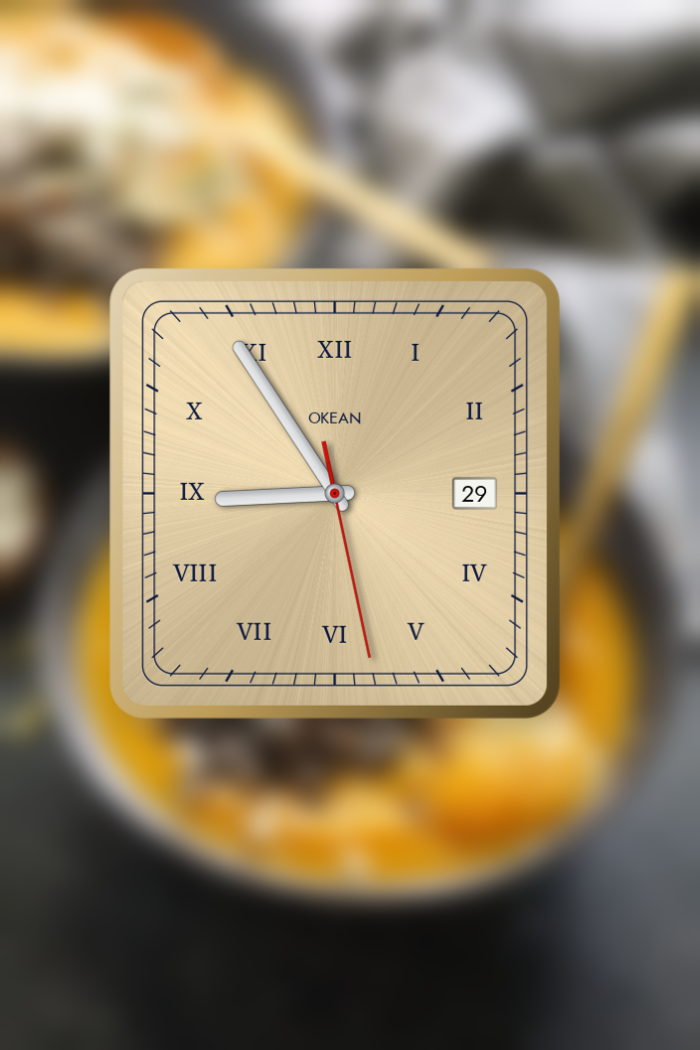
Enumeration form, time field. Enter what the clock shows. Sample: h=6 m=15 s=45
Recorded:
h=8 m=54 s=28
